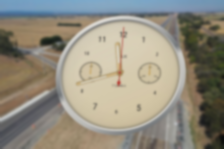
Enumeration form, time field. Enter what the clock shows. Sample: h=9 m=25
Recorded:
h=11 m=42
